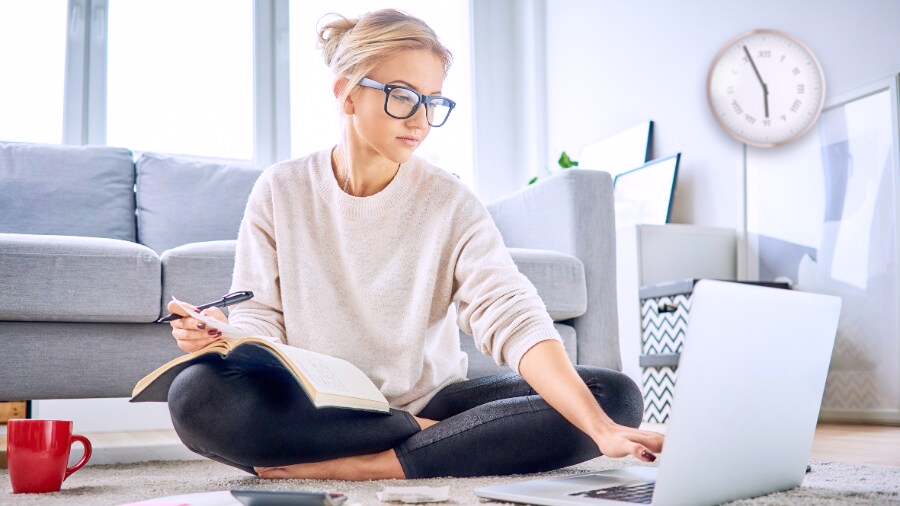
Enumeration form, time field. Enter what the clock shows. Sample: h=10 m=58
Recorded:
h=5 m=56
